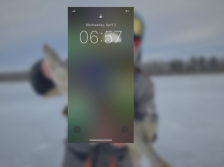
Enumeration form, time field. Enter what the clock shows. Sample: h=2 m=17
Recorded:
h=6 m=57
